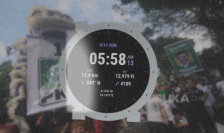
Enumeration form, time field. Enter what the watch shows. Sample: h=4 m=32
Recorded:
h=5 m=58
